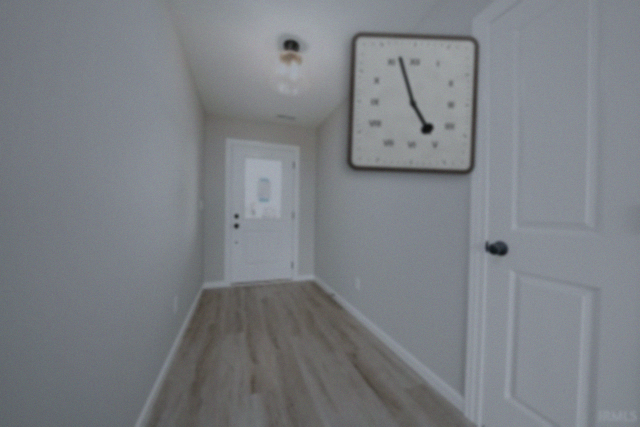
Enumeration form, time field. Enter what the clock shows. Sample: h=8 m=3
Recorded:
h=4 m=57
